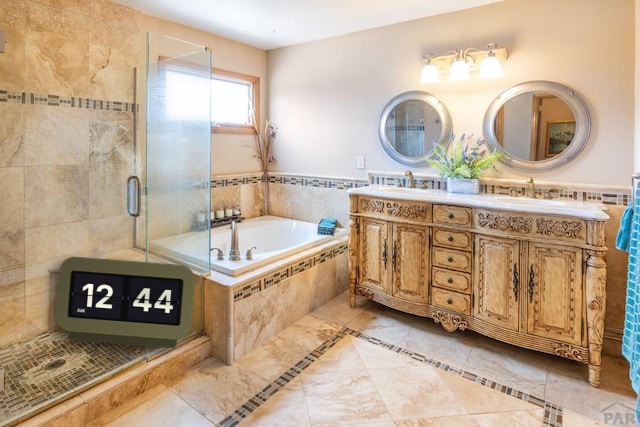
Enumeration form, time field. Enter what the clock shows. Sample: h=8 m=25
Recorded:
h=12 m=44
